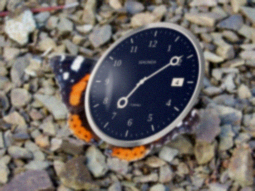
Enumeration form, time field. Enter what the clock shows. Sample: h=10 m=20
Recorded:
h=7 m=9
